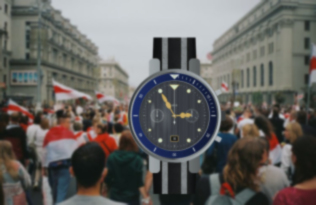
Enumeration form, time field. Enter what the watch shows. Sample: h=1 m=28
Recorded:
h=2 m=55
